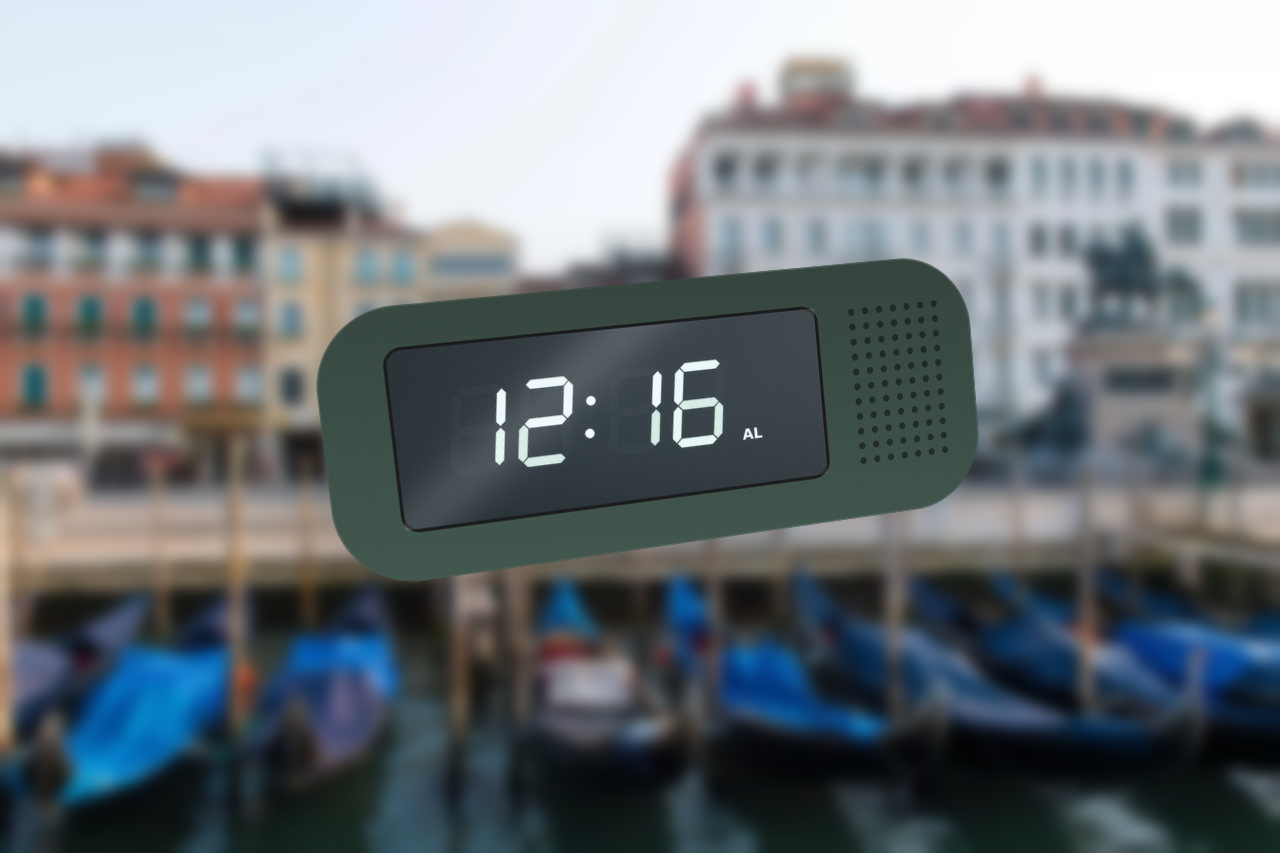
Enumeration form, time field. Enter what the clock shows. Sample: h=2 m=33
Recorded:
h=12 m=16
